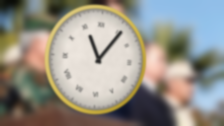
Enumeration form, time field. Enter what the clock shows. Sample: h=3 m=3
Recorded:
h=11 m=6
